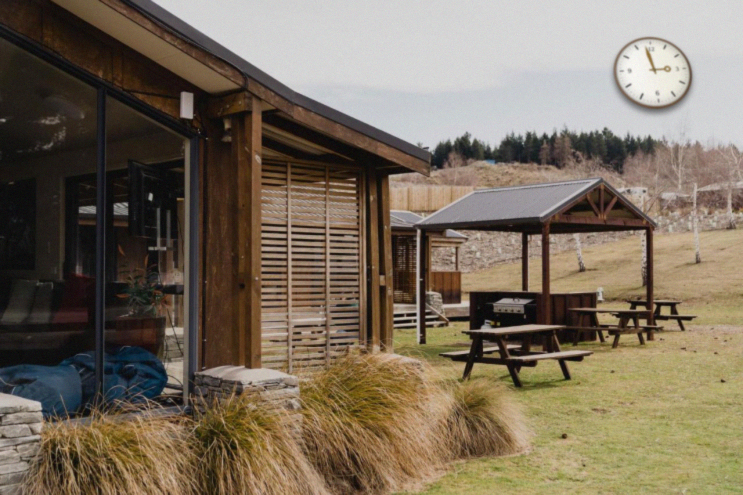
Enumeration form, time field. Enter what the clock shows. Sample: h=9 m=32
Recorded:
h=2 m=58
